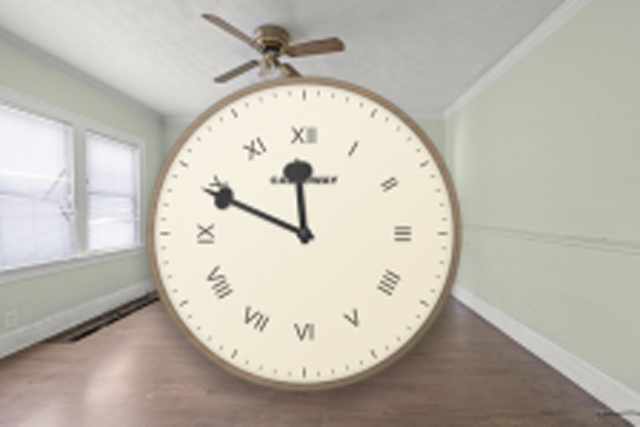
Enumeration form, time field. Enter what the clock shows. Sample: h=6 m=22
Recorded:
h=11 m=49
